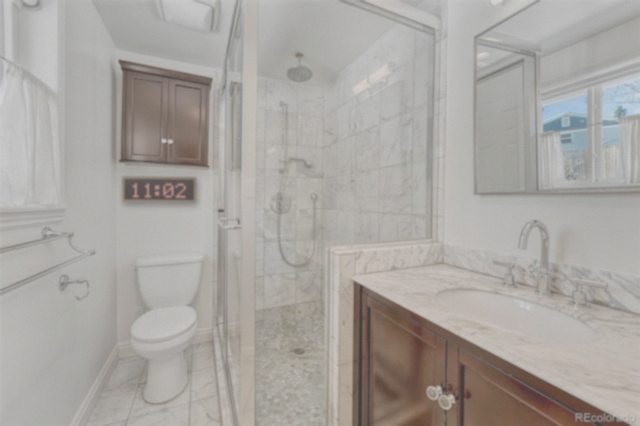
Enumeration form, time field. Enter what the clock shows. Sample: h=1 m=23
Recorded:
h=11 m=2
